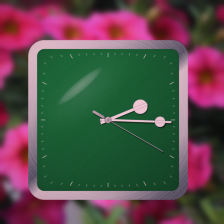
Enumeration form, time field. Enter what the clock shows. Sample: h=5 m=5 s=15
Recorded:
h=2 m=15 s=20
